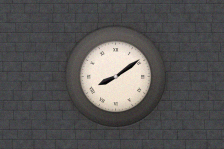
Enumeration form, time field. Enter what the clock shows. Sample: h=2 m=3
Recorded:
h=8 m=9
